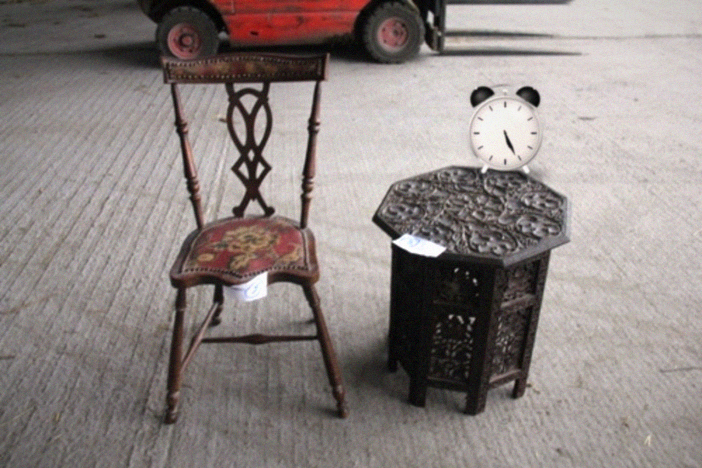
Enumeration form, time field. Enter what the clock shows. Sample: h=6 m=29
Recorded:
h=5 m=26
